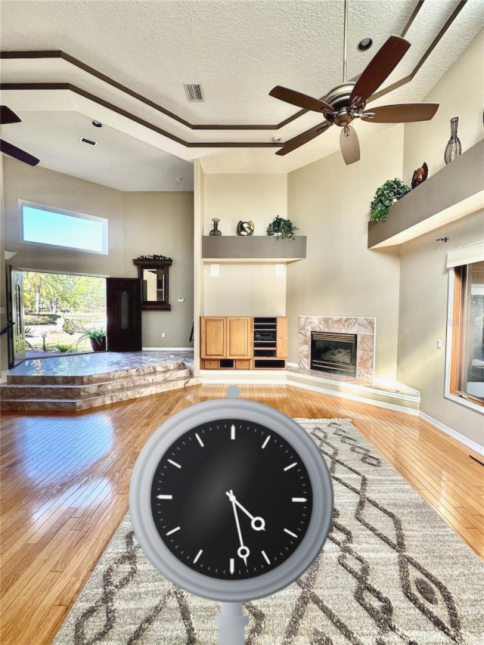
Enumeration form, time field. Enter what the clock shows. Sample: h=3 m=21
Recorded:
h=4 m=28
